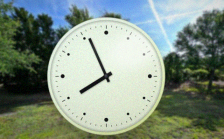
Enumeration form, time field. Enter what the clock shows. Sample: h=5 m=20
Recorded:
h=7 m=56
